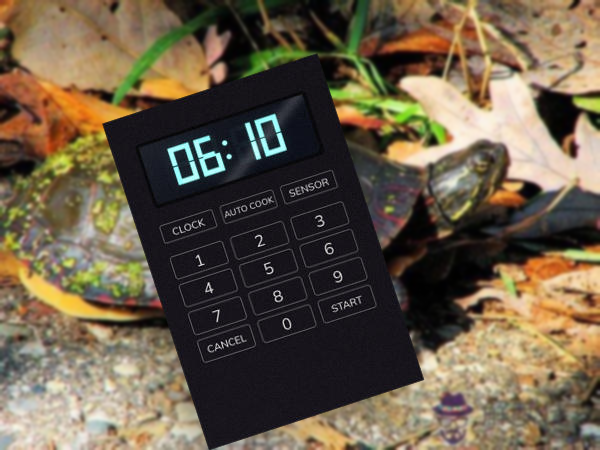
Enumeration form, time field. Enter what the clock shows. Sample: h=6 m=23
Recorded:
h=6 m=10
